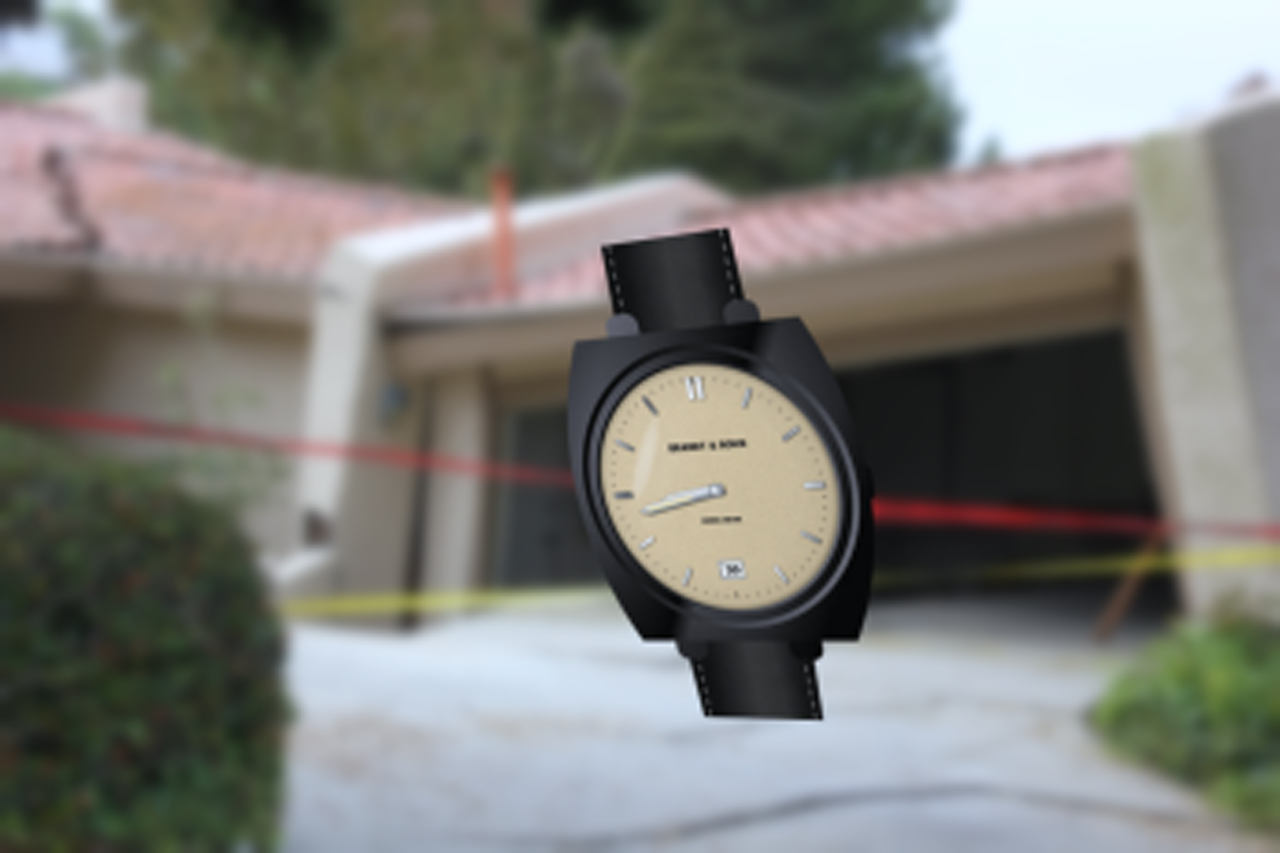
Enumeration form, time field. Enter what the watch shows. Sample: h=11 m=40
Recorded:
h=8 m=43
